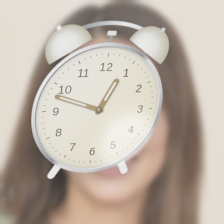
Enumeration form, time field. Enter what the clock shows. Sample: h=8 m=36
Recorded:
h=12 m=48
